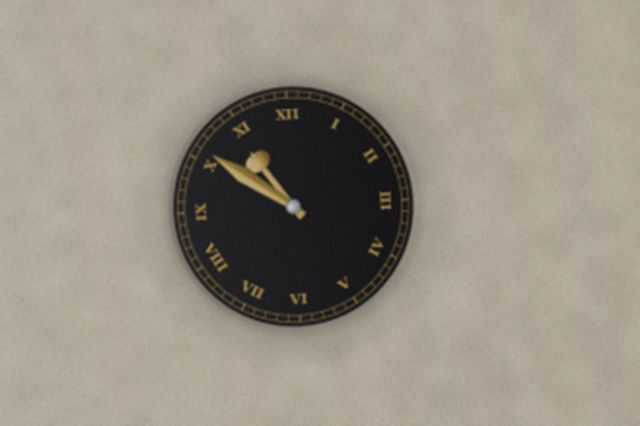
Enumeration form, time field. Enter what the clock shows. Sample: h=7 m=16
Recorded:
h=10 m=51
